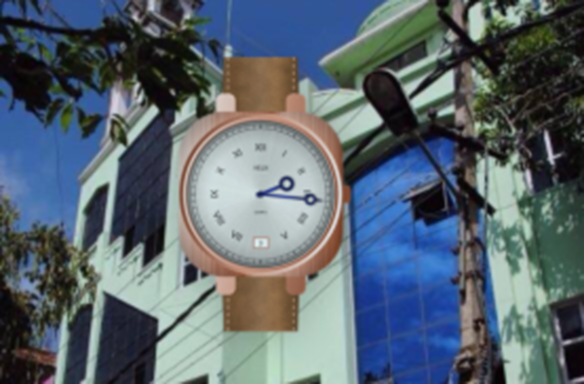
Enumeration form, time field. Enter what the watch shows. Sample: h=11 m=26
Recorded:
h=2 m=16
